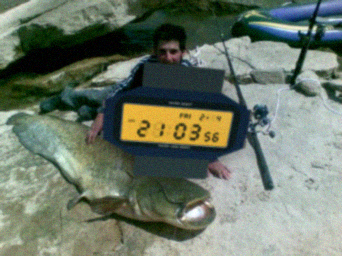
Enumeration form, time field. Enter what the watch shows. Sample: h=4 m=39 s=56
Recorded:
h=21 m=3 s=56
